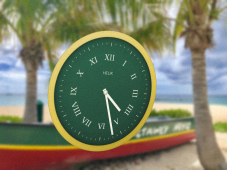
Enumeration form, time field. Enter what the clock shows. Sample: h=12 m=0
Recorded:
h=4 m=27
